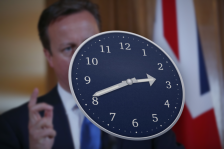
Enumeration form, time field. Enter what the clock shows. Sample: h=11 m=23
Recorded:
h=2 m=41
